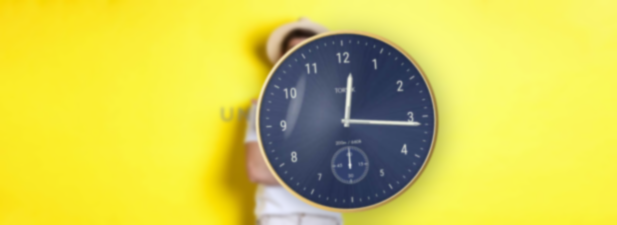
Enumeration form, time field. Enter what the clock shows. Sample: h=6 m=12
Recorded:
h=12 m=16
